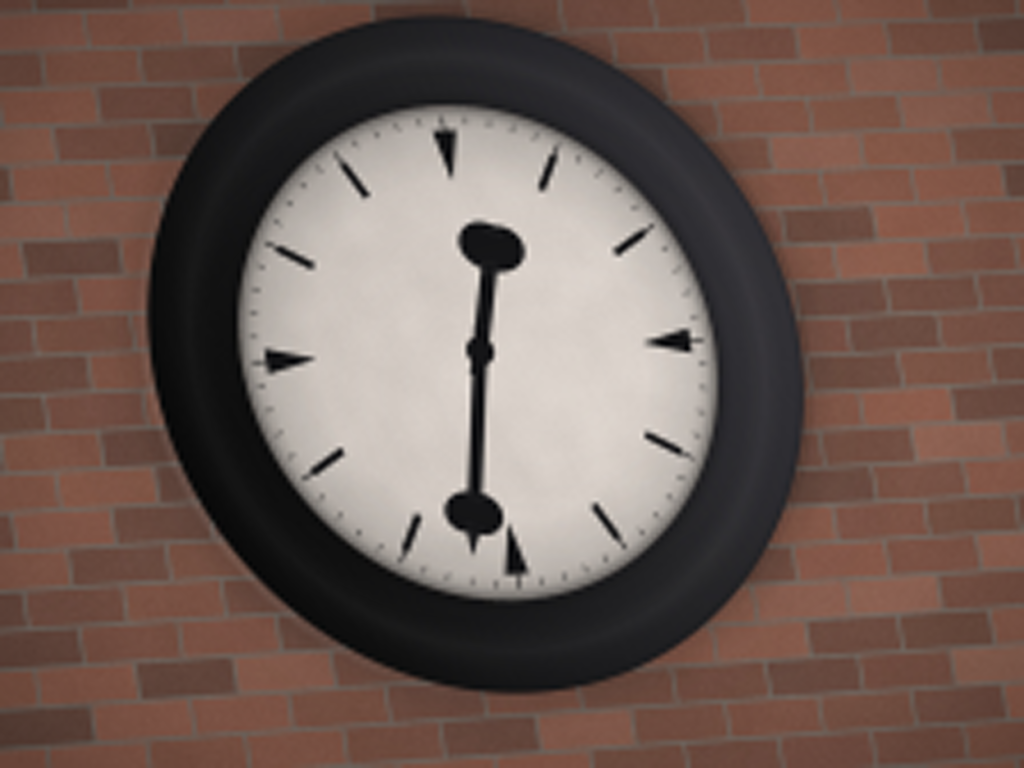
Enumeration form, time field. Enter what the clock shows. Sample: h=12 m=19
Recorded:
h=12 m=32
